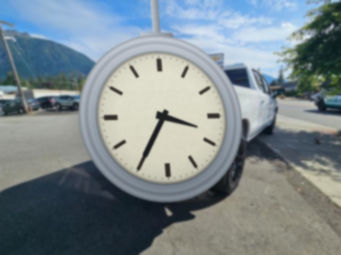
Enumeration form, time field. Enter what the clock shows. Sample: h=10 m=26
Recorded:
h=3 m=35
